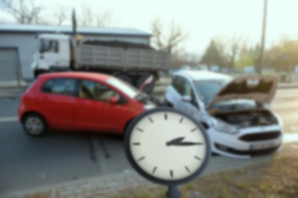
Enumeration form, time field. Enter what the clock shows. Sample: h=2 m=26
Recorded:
h=2 m=15
